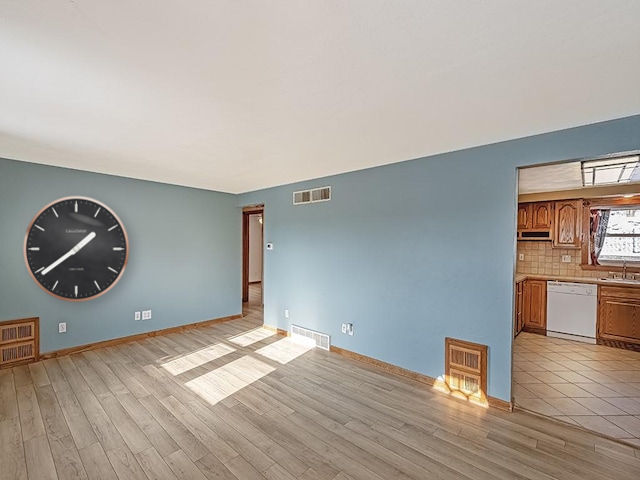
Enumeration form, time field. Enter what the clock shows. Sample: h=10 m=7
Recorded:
h=1 m=39
